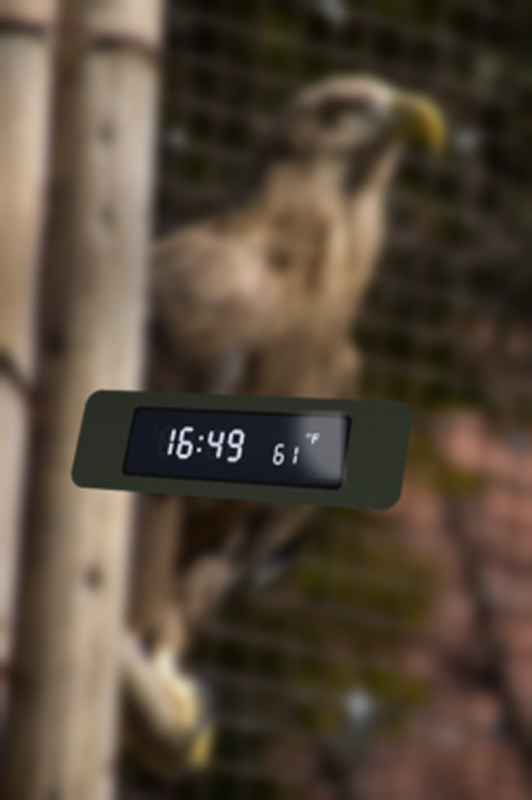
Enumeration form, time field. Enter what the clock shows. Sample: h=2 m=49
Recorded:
h=16 m=49
